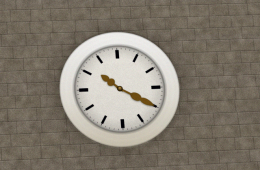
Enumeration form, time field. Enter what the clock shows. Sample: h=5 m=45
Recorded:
h=10 m=20
